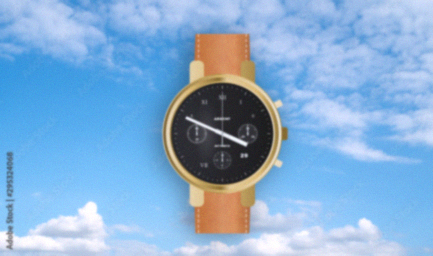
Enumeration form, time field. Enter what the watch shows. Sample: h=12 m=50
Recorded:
h=3 m=49
